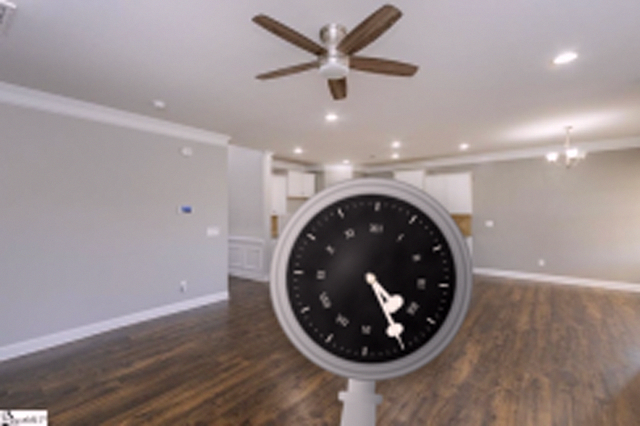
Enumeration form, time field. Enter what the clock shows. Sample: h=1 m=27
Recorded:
h=4 m=25
